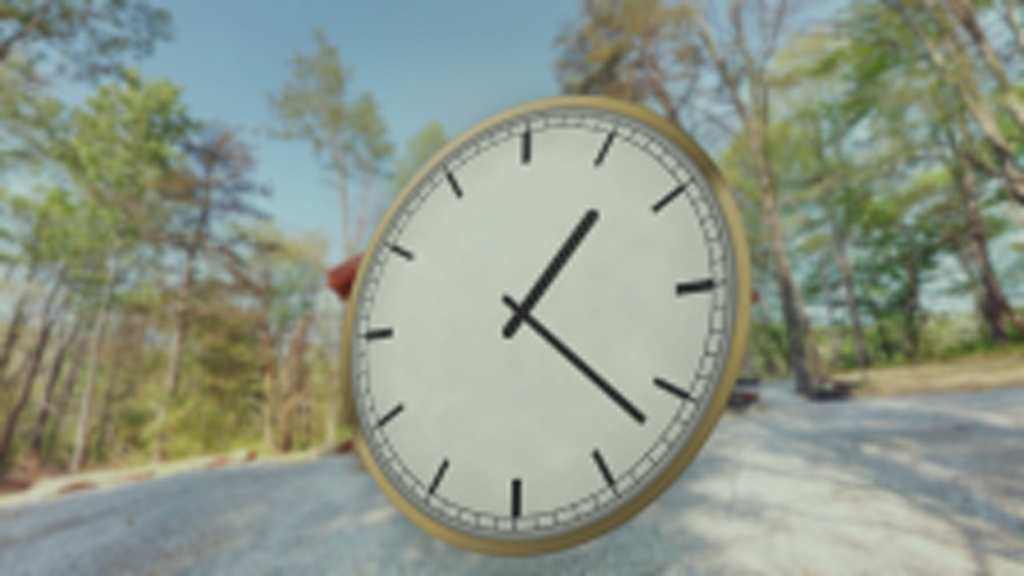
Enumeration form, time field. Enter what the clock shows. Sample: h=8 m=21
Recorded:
h=1 m=22
